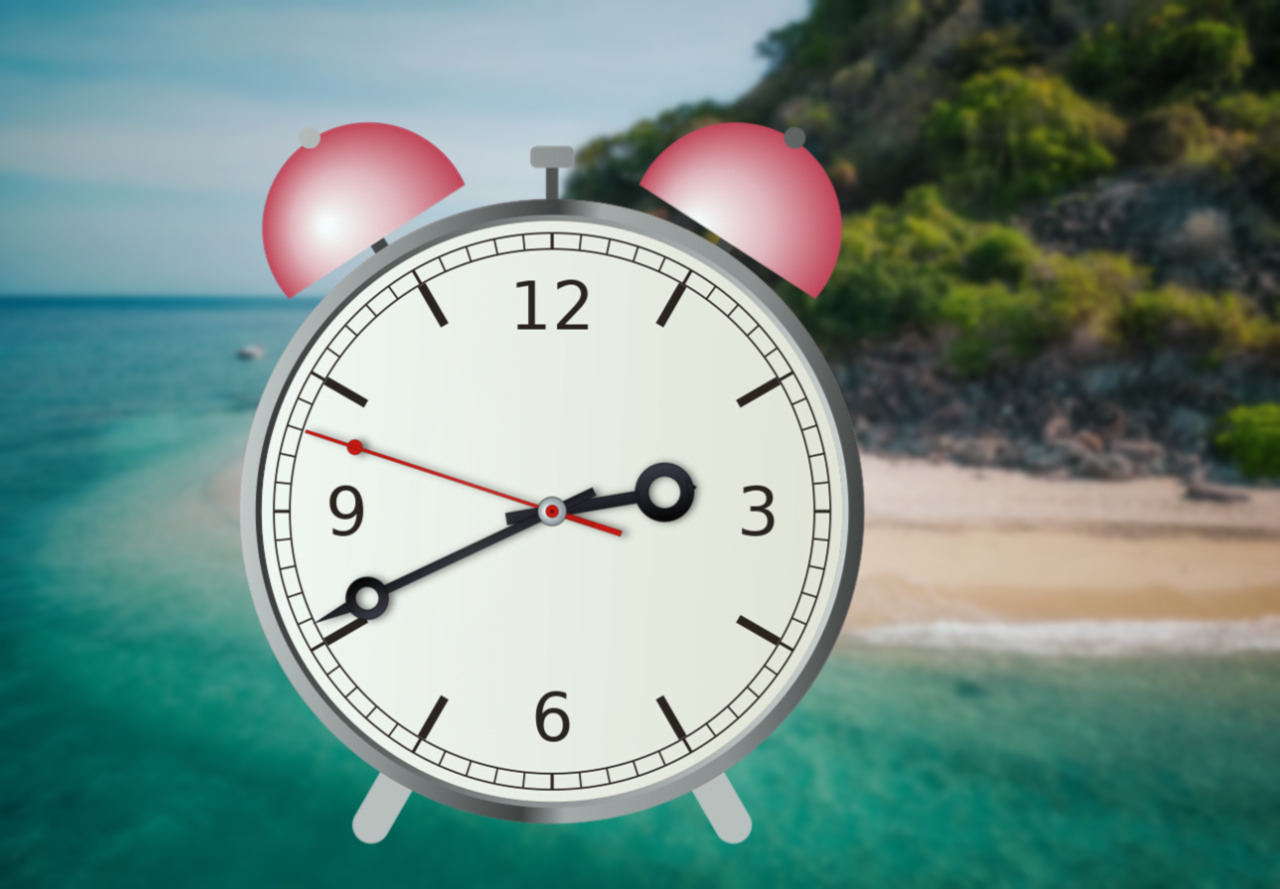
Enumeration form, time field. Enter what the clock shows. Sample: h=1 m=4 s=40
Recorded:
h=2 m=40 s=48
